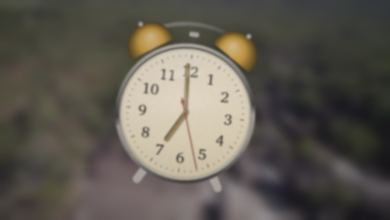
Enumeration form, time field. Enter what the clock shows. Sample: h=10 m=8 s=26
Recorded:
h=6 m=59 s=27
